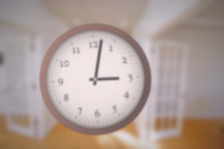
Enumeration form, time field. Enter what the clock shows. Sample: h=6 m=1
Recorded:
h=3 m=2
